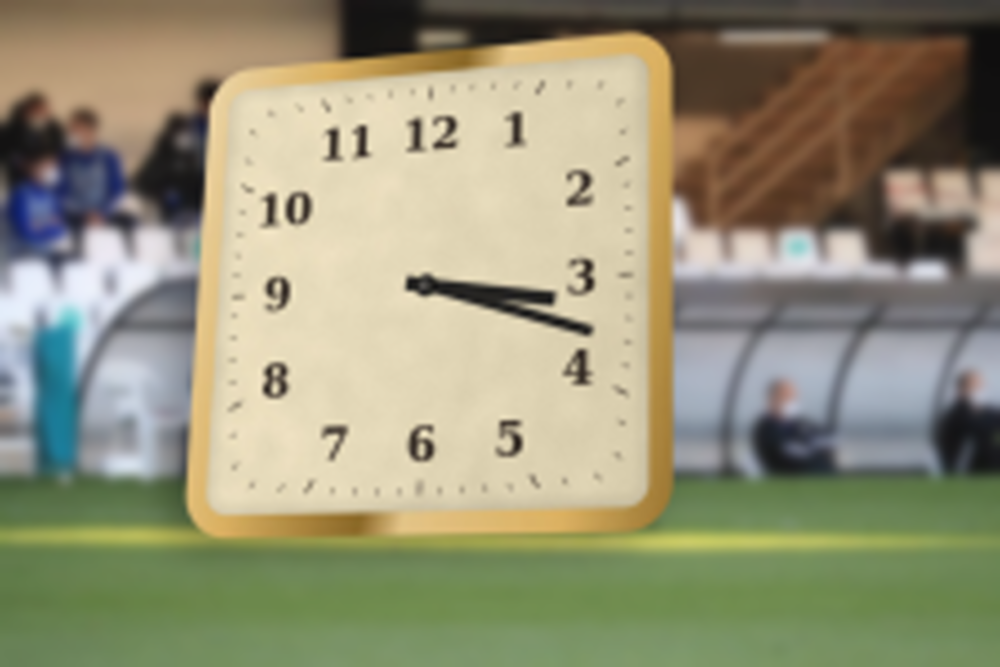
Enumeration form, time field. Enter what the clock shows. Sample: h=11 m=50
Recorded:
h=3 m=18
